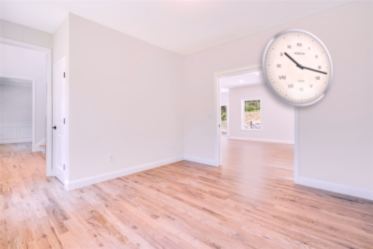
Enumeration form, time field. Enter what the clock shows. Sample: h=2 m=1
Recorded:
h=10 m=17
